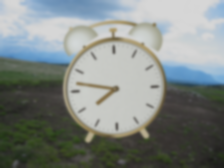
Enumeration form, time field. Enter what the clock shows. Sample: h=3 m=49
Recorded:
h=7 m=47
